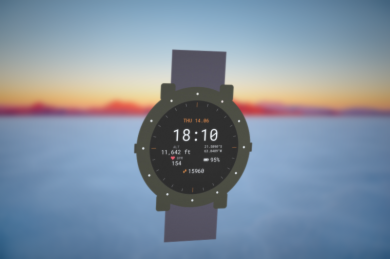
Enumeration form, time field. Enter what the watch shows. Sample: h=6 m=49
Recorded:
h=18 m=10
